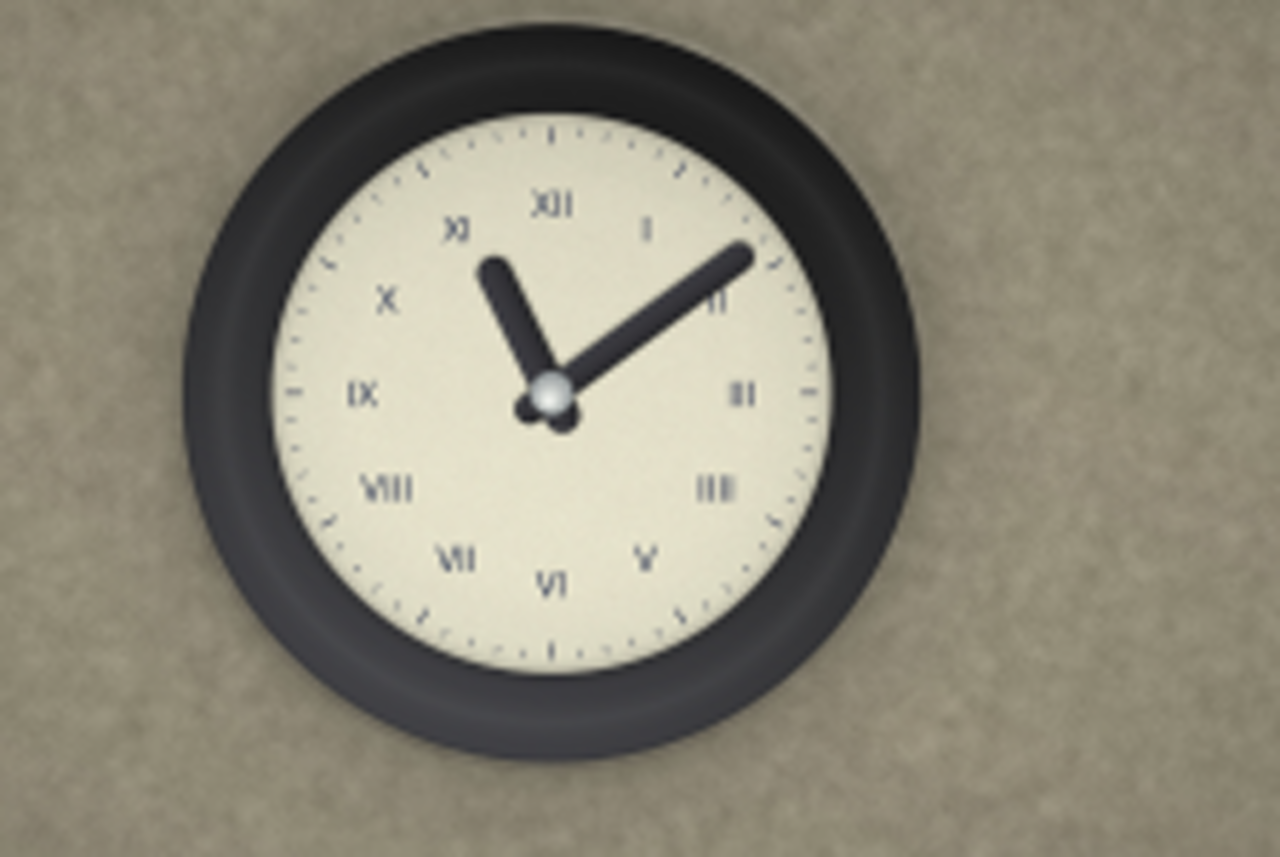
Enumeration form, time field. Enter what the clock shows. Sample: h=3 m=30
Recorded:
h=11 m=9
